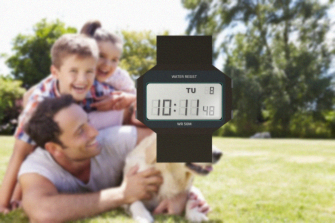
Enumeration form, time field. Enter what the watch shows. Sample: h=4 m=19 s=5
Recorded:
h=10 m=11 s=48
